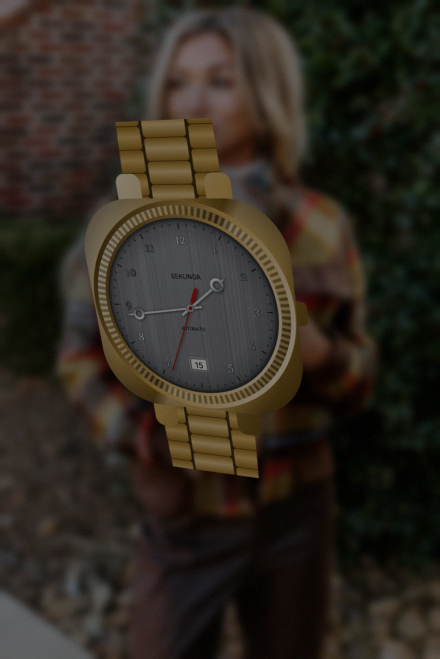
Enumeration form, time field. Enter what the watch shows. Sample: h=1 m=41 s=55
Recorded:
h=1 m=43 s=34
